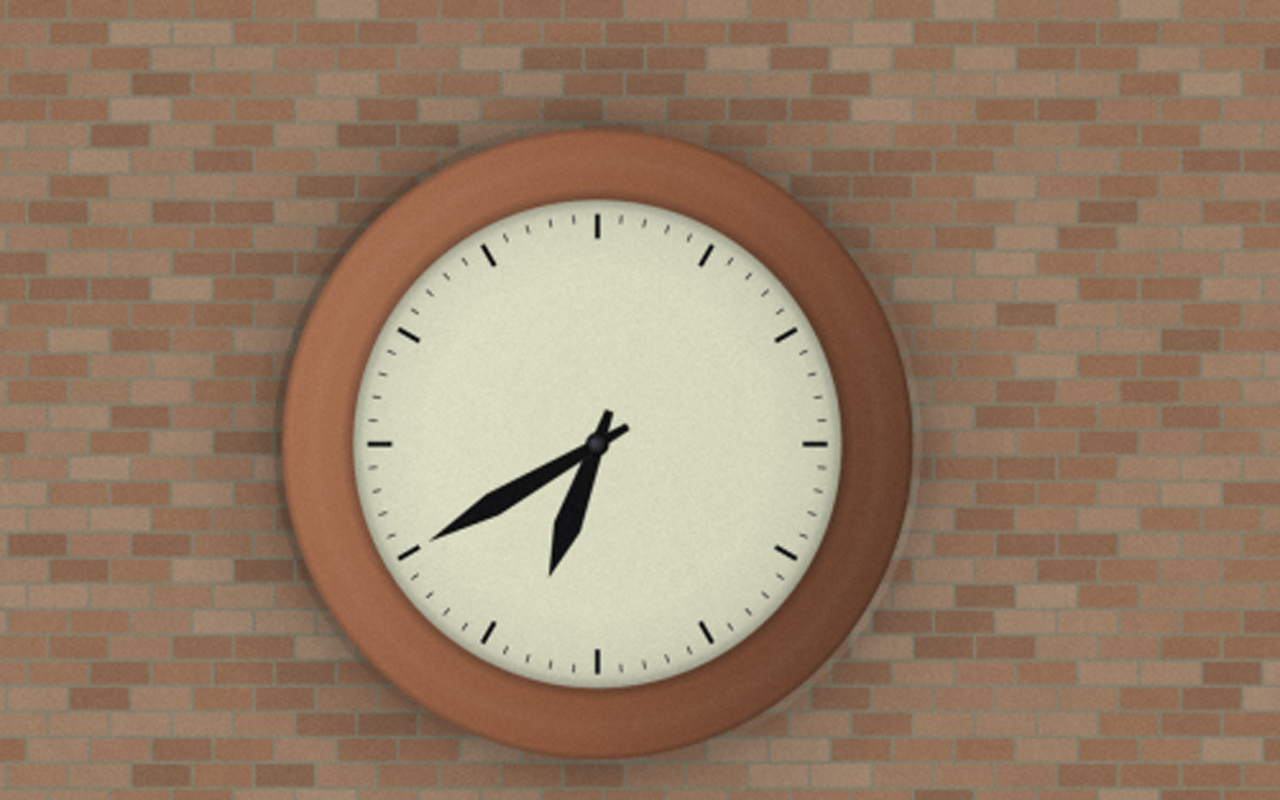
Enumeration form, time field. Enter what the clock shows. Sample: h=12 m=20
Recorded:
h=6 m=40
